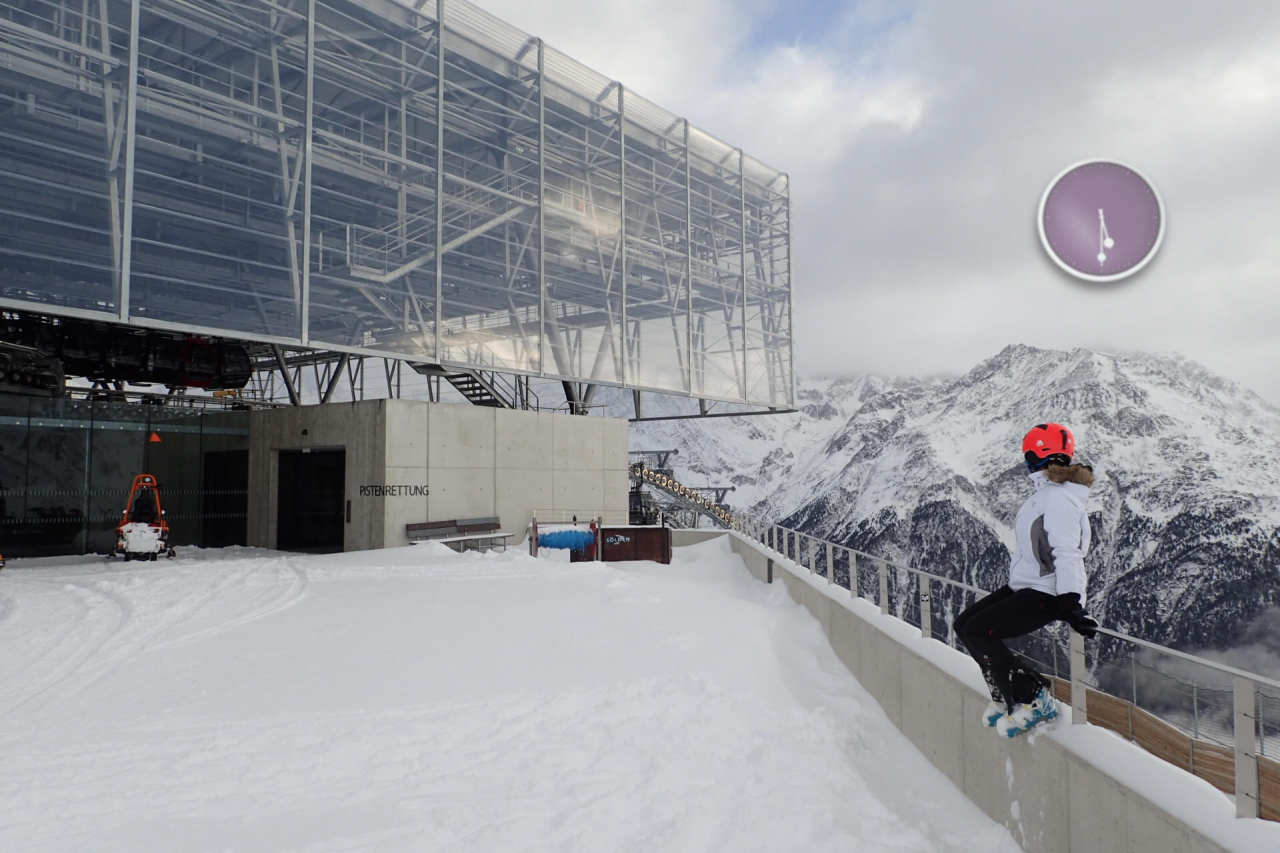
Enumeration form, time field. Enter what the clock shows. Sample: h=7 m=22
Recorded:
h=5 m=30
